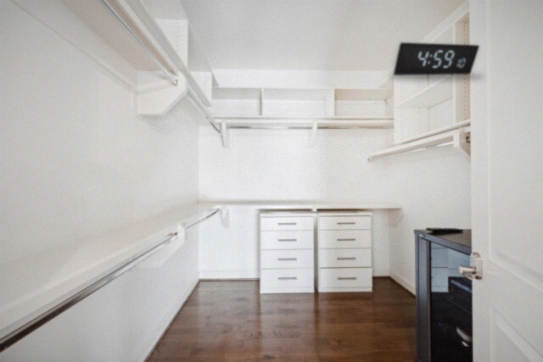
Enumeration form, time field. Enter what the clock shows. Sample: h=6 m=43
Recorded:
h=4 m=59
